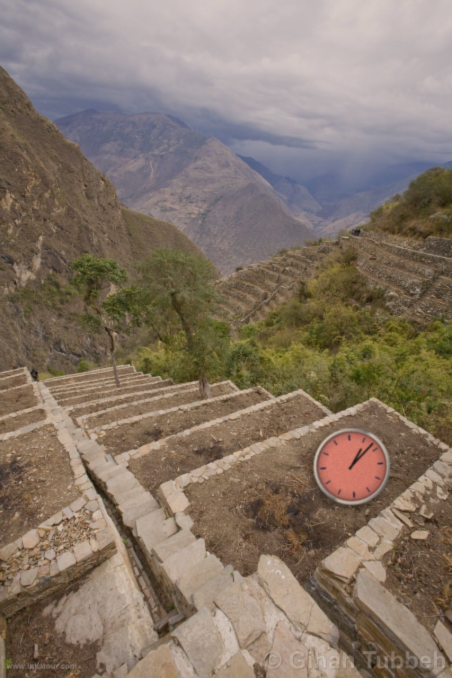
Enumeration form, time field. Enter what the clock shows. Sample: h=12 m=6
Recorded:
h=1 m=8
